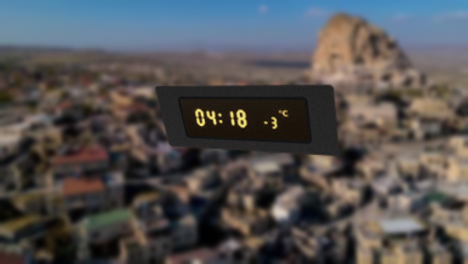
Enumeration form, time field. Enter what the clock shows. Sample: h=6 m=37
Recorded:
h=4 m=18
